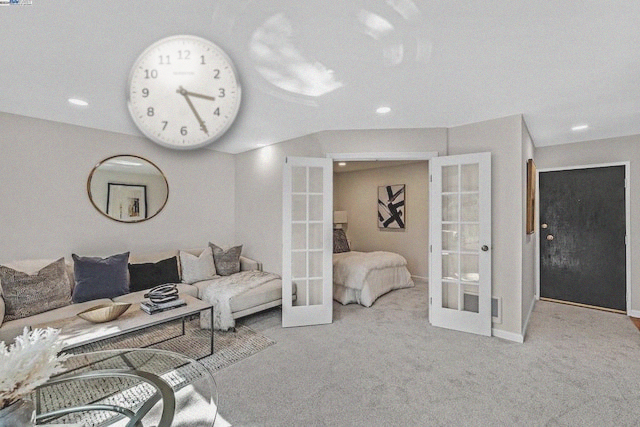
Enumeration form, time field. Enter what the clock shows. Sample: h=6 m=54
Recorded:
h=3 m=25
